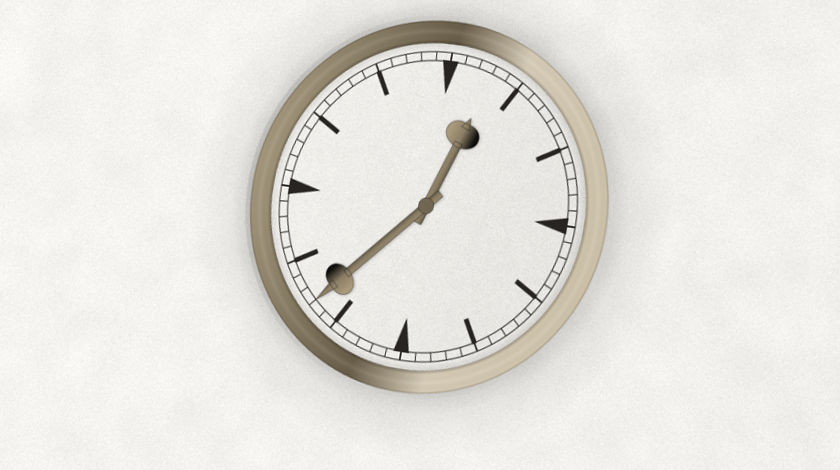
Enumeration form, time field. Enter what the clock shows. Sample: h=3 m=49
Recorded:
h=12 m=37
